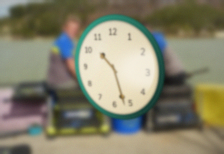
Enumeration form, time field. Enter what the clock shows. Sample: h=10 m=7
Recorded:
h=10 m=27
